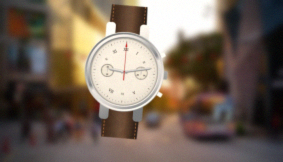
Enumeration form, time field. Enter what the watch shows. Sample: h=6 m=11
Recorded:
h=9 m=13
